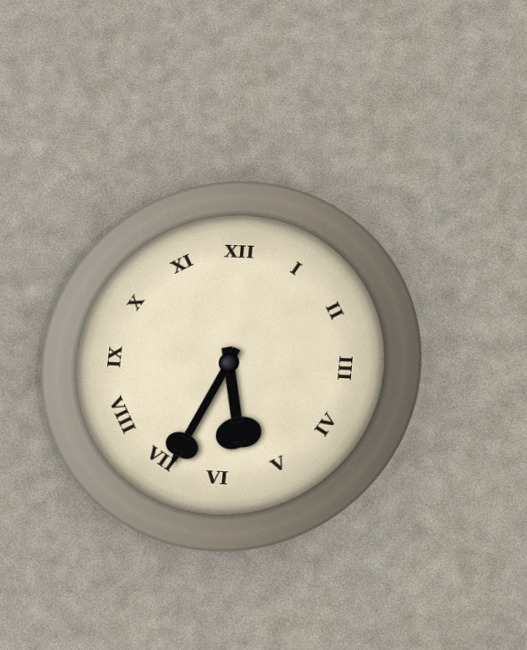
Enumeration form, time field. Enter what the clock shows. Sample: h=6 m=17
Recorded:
h=5 m=34
